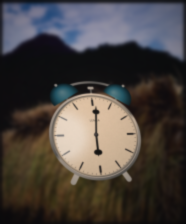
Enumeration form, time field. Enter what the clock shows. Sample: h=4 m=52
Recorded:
h=6 m=1
